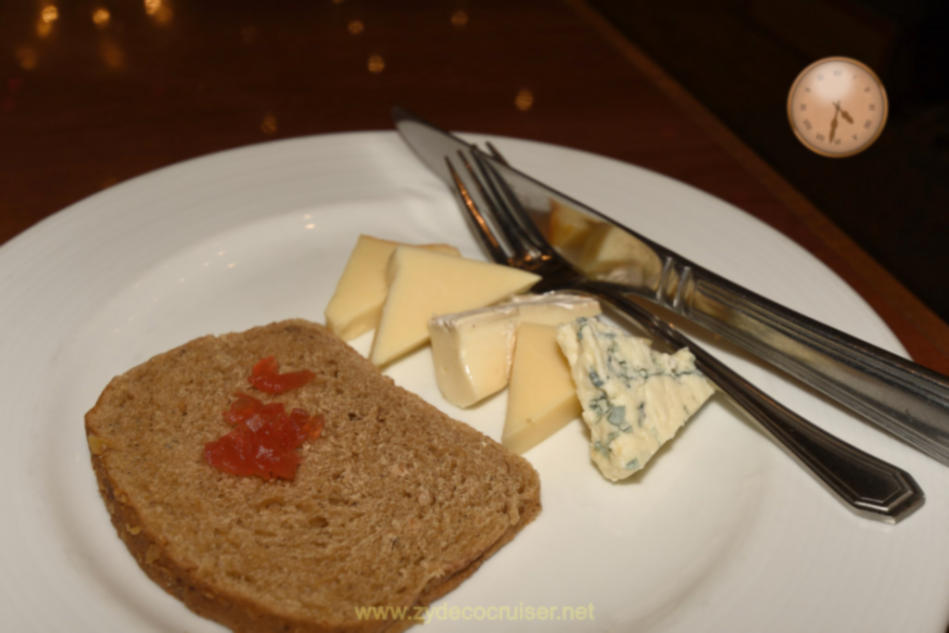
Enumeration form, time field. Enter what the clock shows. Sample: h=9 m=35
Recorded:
h=4 m=32
